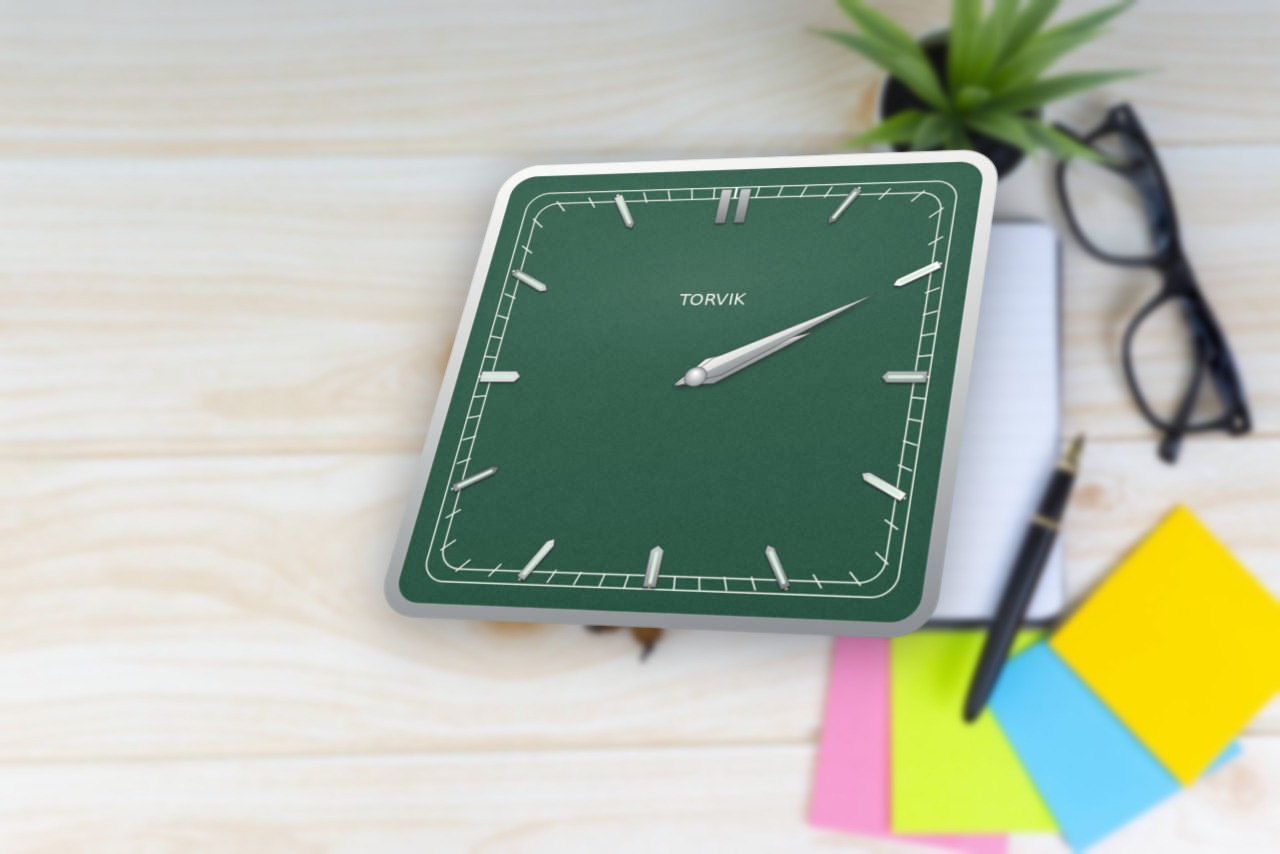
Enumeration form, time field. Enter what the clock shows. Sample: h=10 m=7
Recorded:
h=2 m=10
